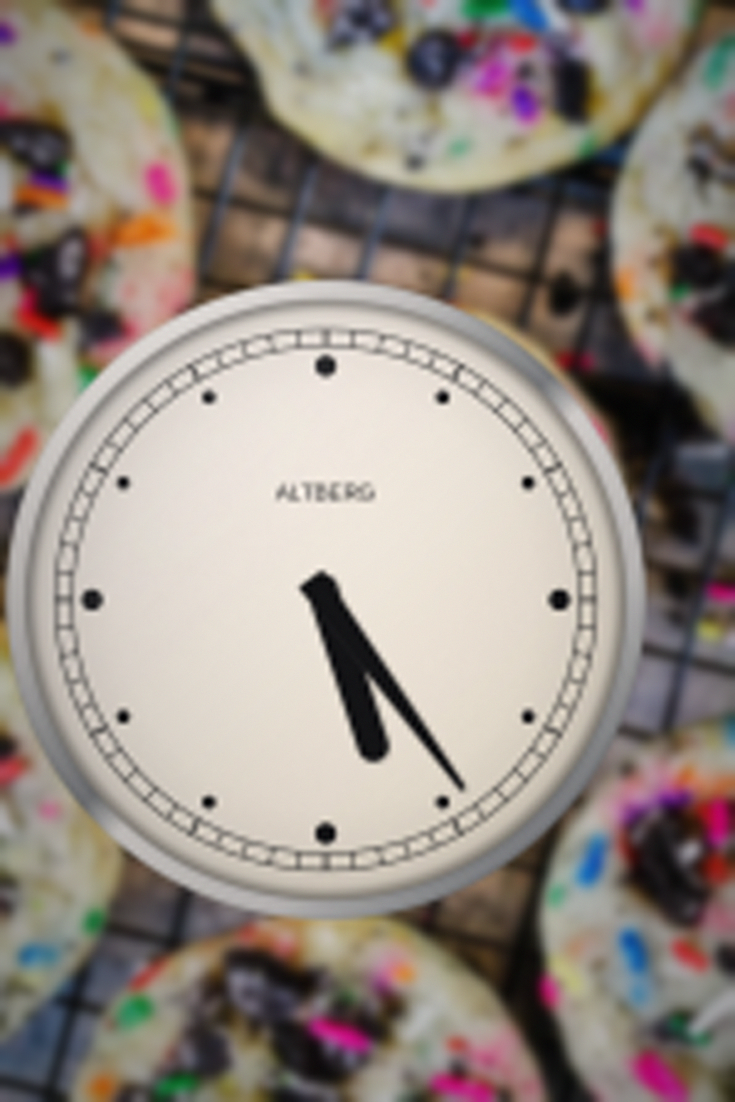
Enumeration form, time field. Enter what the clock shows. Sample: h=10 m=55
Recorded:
h=5 m=24
